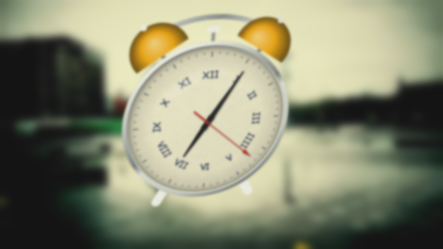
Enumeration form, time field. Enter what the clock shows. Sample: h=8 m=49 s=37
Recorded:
h=7 m=5 s=22
